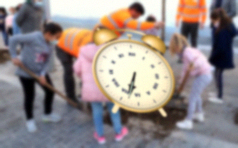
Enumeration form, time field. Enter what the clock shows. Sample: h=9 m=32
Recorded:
h=6 m=33
